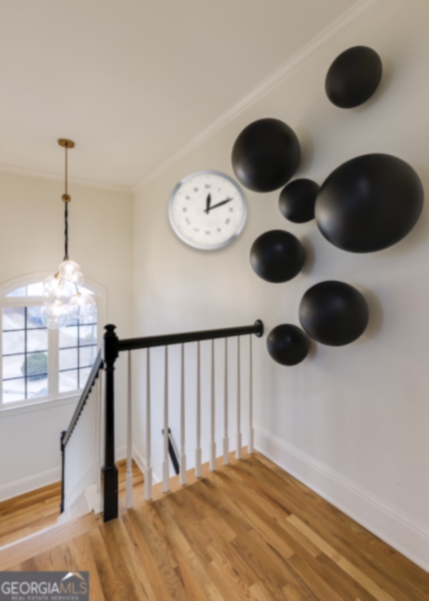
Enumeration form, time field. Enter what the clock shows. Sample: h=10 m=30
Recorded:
h=12 m=11
